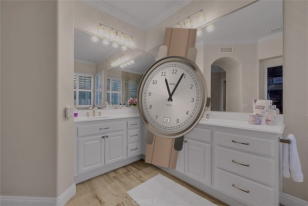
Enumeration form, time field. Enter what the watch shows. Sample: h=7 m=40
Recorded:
h=11 m=4
